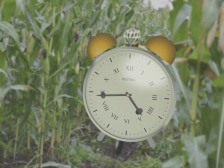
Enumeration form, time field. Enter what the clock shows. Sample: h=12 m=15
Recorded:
h=4 m=44
